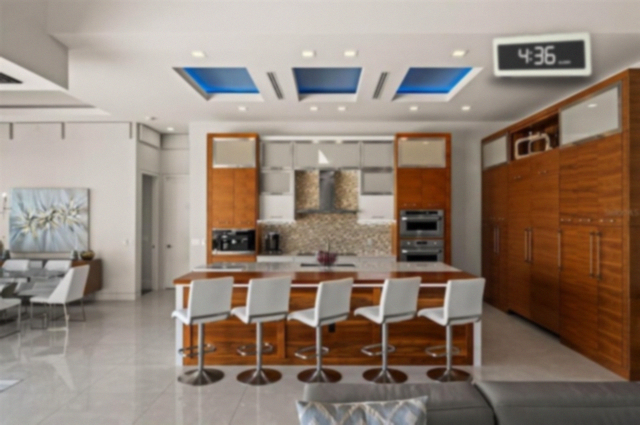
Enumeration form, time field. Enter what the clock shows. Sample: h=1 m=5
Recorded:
h=4 m=36
